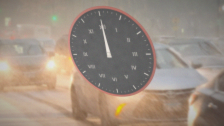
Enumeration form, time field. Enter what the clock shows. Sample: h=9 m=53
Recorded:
h=12 m=0
